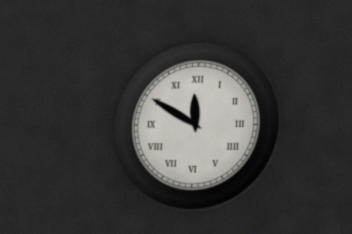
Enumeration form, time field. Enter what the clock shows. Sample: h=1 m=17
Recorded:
h=11 m=50
